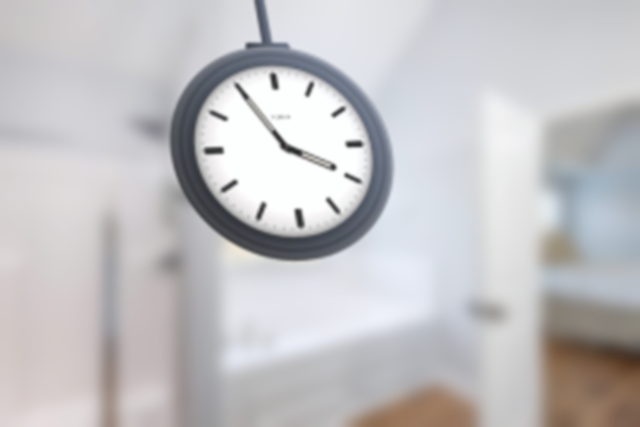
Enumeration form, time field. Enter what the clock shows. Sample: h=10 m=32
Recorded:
h=3 m=55
